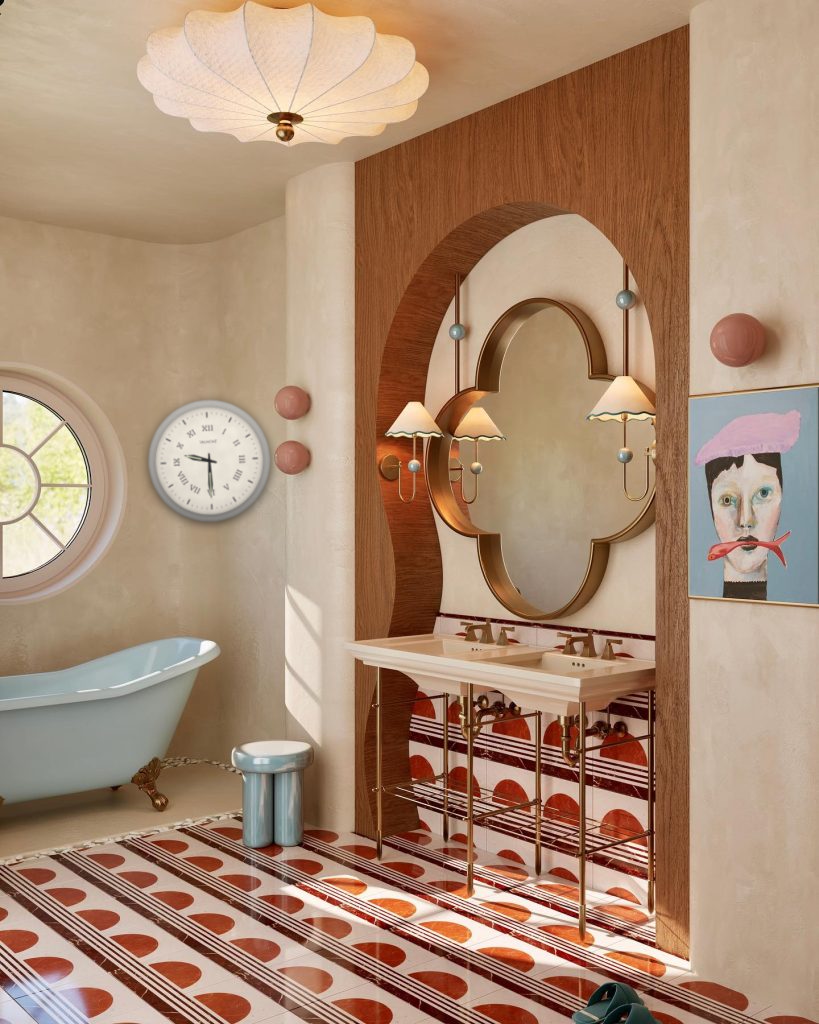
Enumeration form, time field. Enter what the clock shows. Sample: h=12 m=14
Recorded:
h=9 m=30
